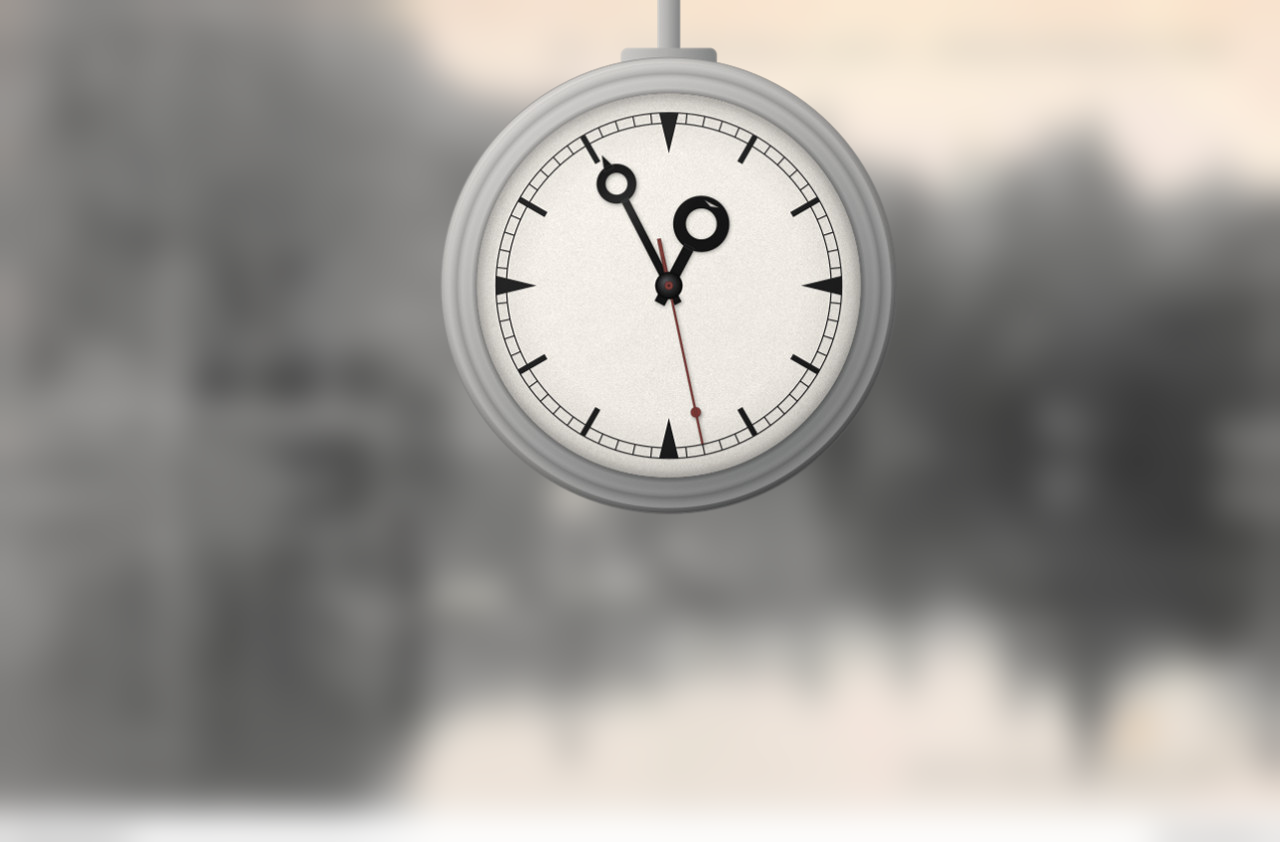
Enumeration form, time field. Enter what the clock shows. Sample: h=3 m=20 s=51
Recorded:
h=12 m=55 s=28
